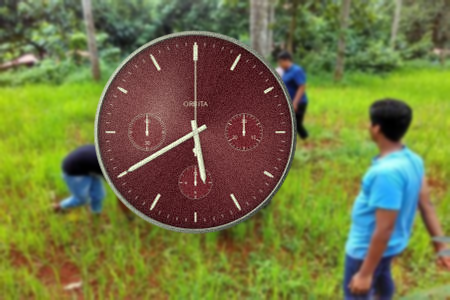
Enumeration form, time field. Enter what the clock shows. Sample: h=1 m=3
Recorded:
h=5 m=40
